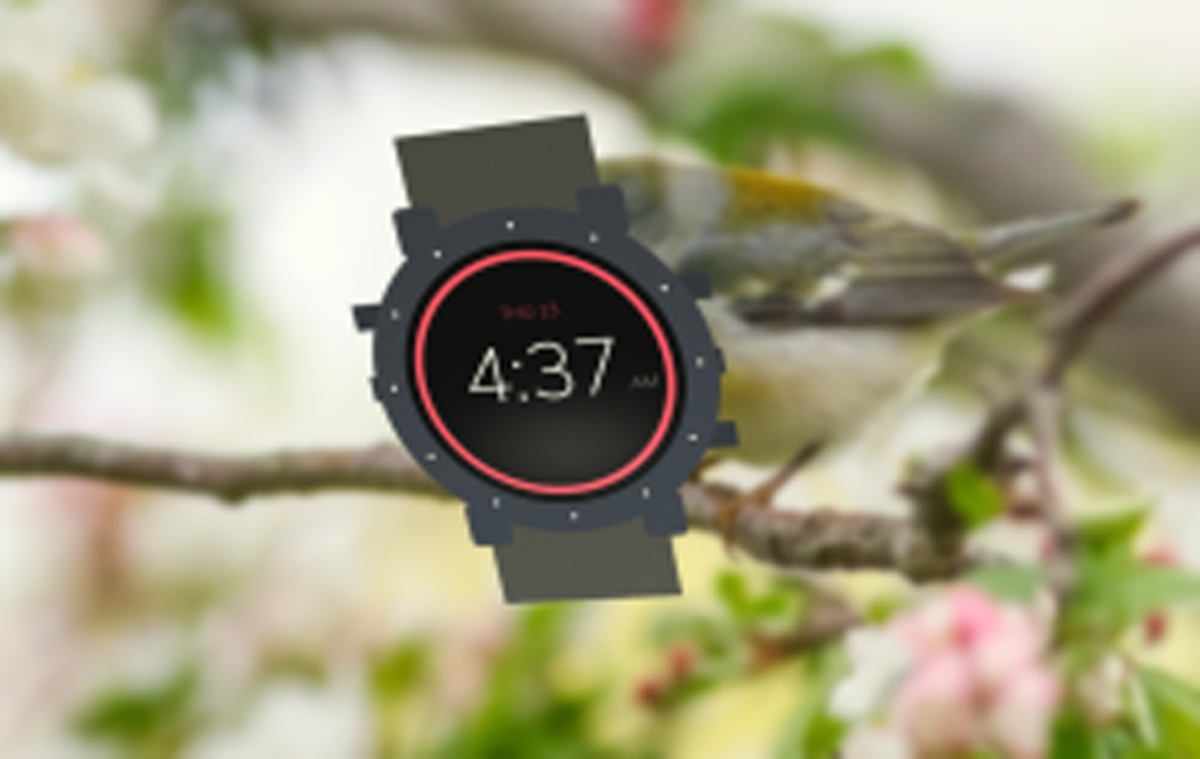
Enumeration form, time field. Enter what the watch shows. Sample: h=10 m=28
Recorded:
h=4 m=37
